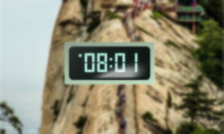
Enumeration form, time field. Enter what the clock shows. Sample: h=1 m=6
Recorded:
h=8 m=1
